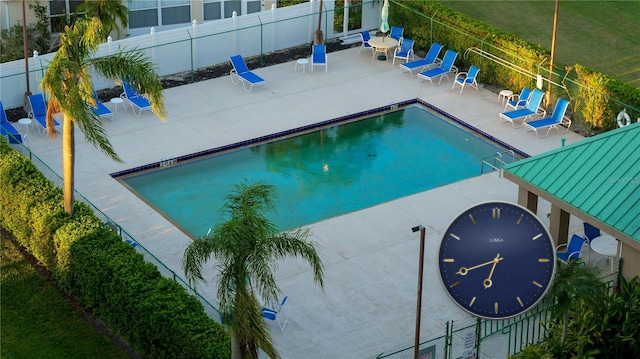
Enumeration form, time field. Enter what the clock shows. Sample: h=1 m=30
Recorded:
h=6 m=42
